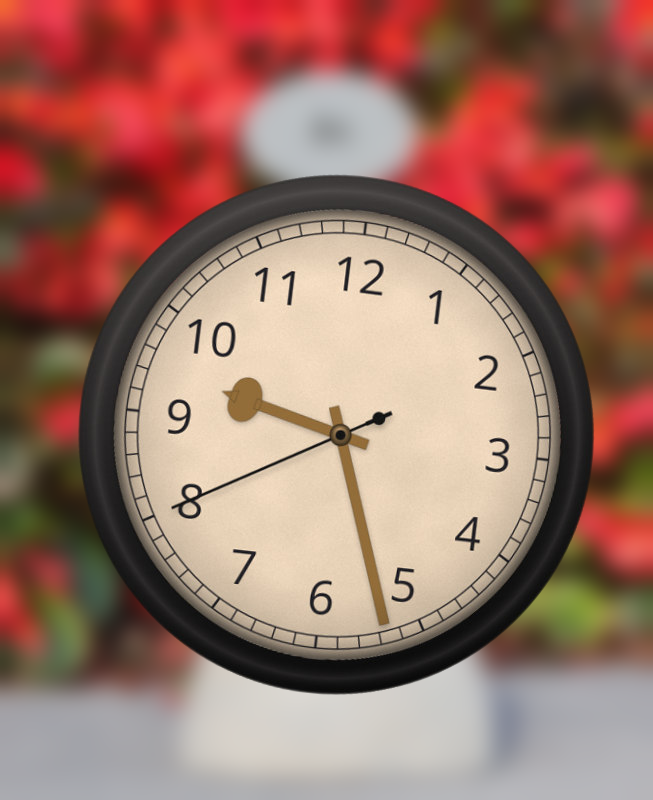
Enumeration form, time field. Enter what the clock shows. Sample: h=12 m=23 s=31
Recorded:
h=9 m=26 s=40
